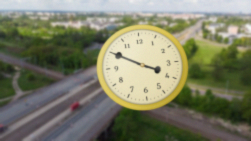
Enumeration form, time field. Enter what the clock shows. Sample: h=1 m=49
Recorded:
h=3 m=50
